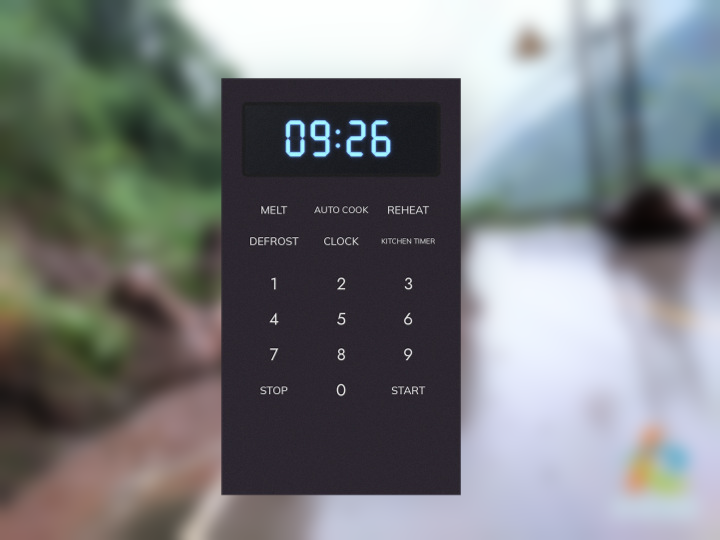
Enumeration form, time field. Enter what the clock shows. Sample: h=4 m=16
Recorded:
h=9 m=26
